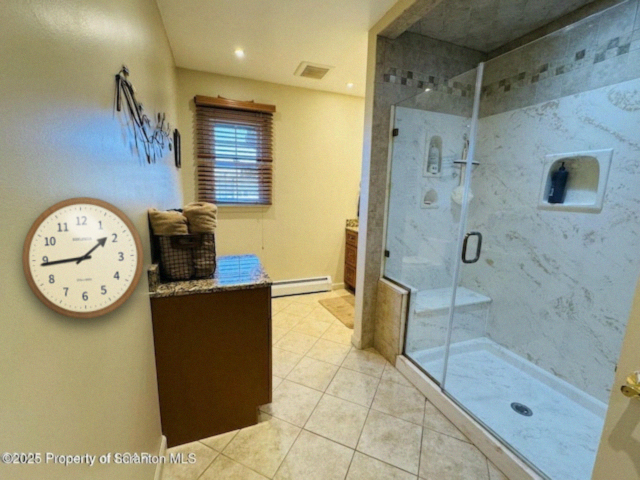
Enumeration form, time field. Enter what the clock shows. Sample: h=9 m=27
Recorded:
h=1 m=44
